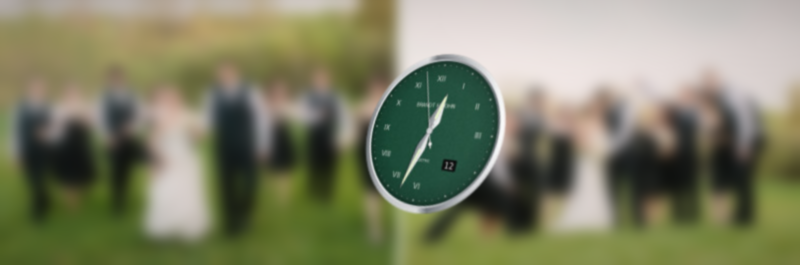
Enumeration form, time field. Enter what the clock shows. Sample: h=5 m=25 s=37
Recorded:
h=12 m=32 s=57
